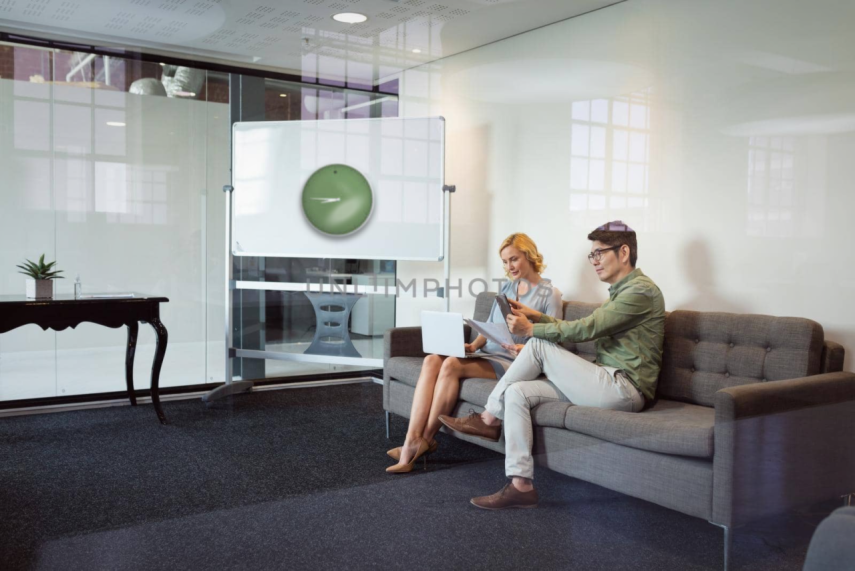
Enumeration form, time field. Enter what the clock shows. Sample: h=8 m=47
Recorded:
h=8 m=46
